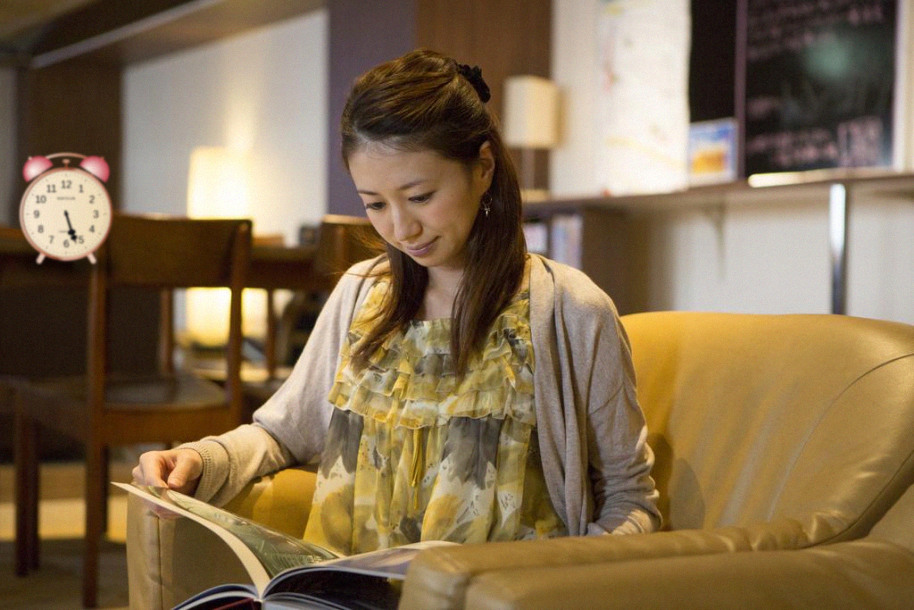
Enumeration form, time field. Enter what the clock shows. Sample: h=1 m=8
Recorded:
h=5 m=27
